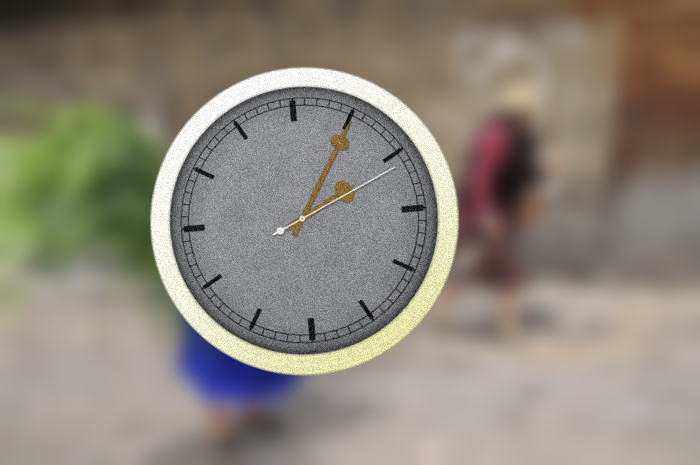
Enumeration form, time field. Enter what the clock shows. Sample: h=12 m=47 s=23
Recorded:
h=2 m=5 s=11
